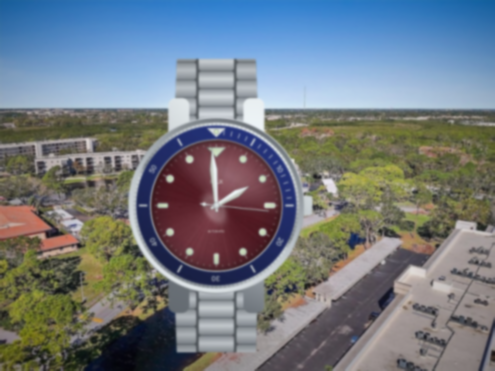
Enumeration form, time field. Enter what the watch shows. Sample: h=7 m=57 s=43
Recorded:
h=1 m=59 s=16
